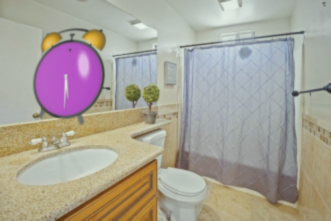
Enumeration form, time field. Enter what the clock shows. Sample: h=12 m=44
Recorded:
h=5 m=29
